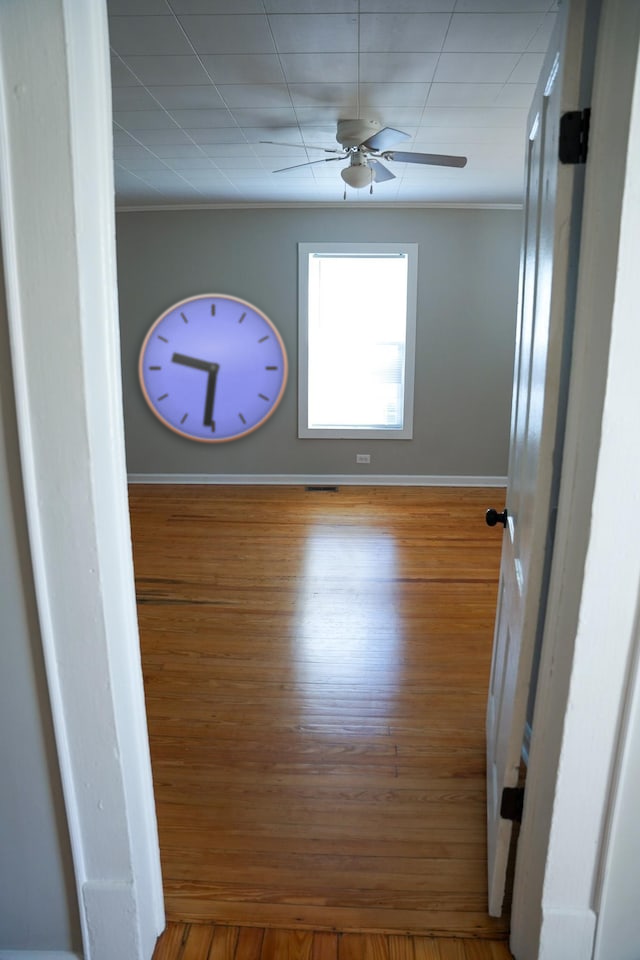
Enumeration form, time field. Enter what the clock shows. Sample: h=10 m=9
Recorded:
h=9 m=31
